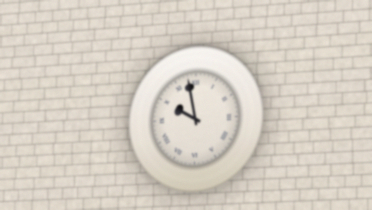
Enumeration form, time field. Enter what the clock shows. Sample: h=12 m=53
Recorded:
h=9 m=58
